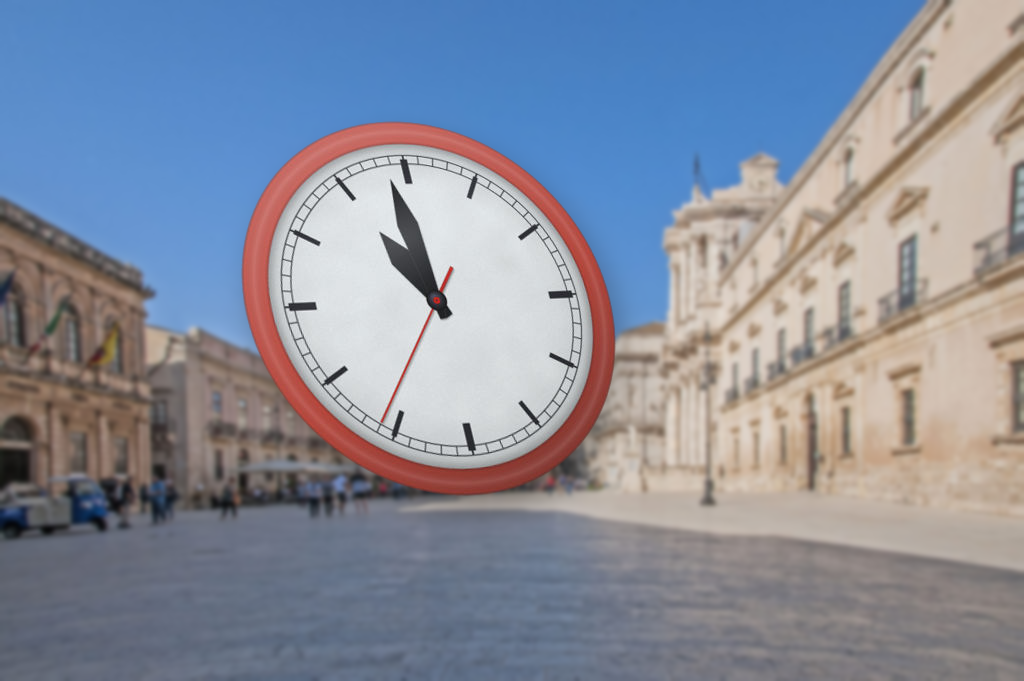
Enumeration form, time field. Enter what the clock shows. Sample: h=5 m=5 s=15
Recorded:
h=10 m=58 s=36
